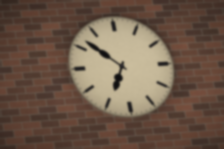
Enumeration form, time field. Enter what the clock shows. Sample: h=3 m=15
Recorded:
h=6 m=52
